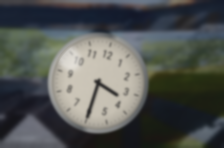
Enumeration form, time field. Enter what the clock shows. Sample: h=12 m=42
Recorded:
h=3 m=30
